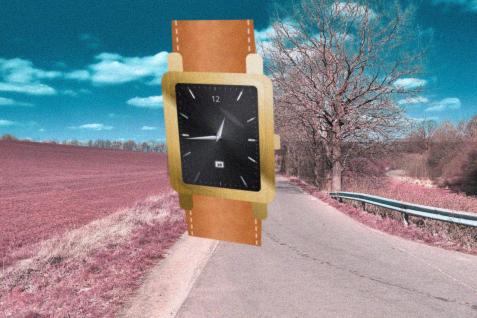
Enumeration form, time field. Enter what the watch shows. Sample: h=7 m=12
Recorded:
h=12 m=44
